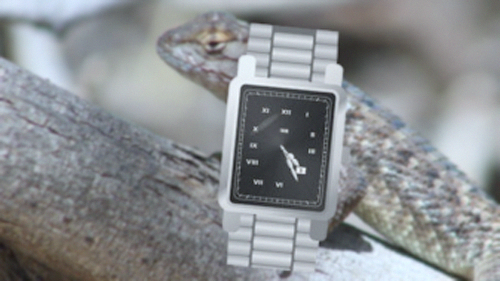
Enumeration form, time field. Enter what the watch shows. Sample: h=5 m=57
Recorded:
h=4 m=25
